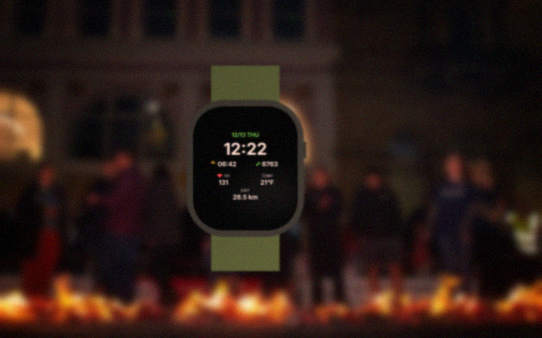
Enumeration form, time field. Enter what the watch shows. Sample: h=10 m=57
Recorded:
h=12 m=22
